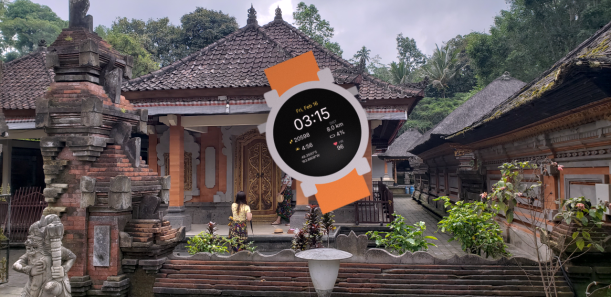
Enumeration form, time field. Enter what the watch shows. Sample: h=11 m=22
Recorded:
h=3 m=15
